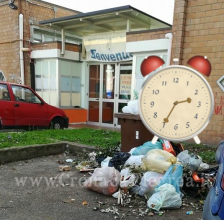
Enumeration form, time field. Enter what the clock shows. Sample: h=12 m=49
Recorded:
h=2 m=35
